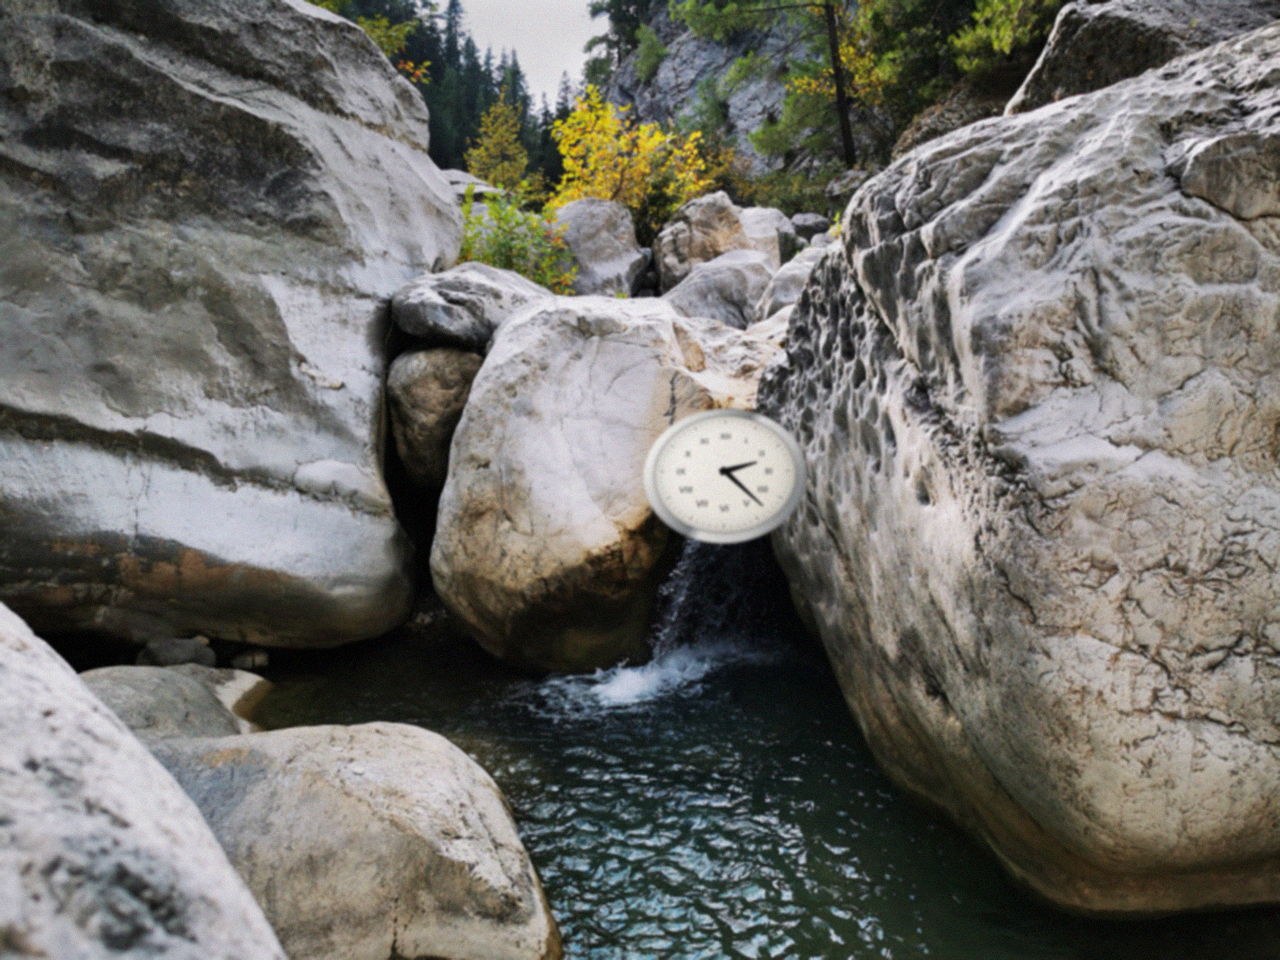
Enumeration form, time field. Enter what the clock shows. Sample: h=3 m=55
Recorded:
h=2 m=23
